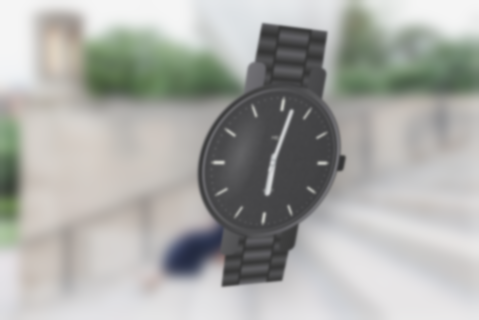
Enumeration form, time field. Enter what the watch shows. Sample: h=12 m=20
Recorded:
h=6 m=2
